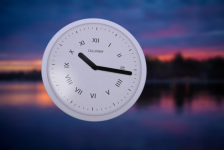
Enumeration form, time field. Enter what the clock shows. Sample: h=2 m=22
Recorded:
h=10 m=16
